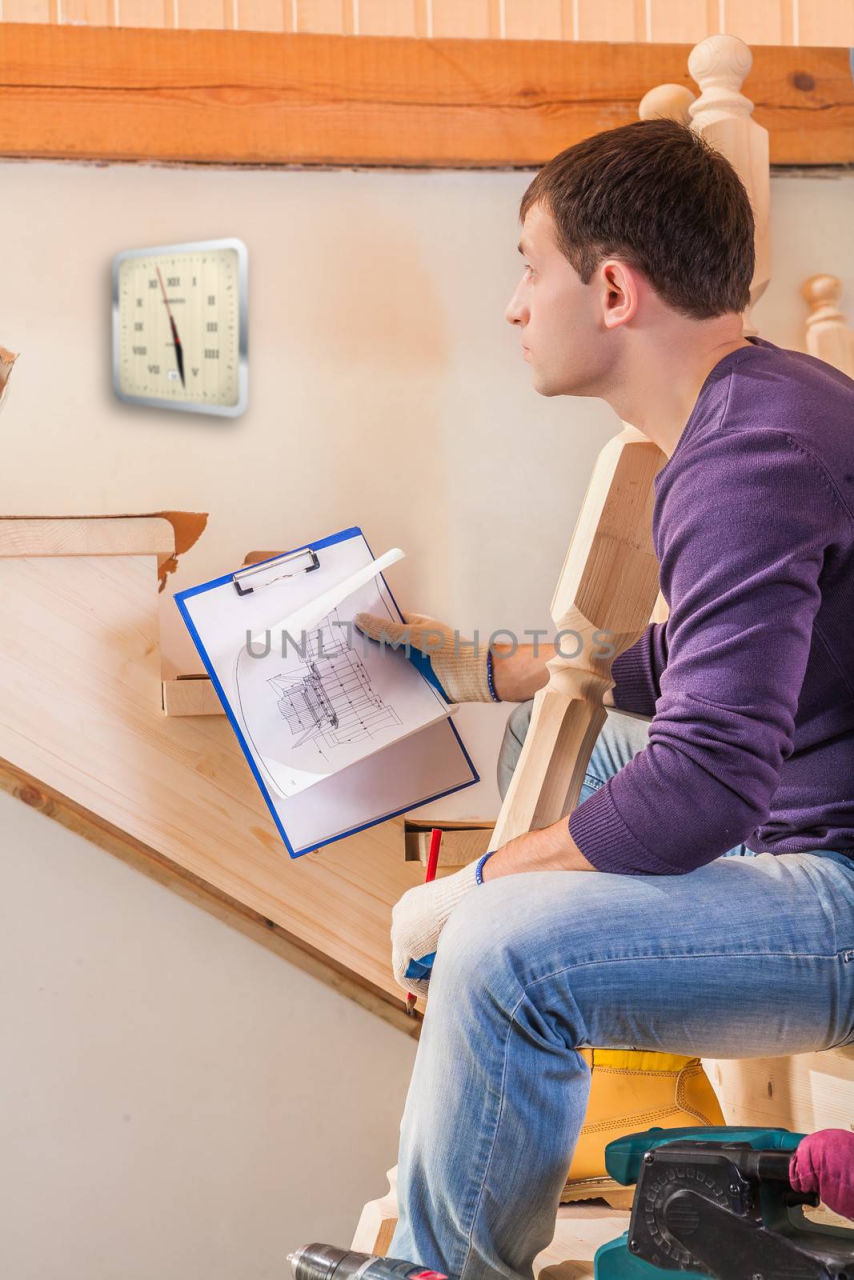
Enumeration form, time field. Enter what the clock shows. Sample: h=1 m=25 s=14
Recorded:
h=5 m=27 s=57
